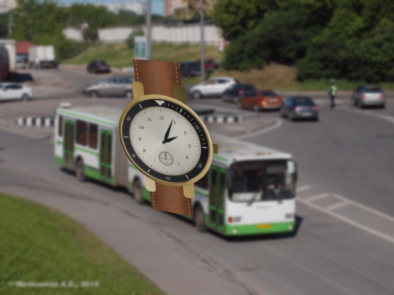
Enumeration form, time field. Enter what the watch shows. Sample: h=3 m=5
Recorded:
h=2 m=4
